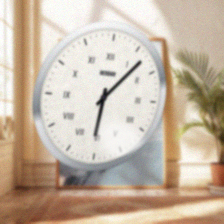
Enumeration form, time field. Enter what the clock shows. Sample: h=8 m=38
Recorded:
h=6 m=7
